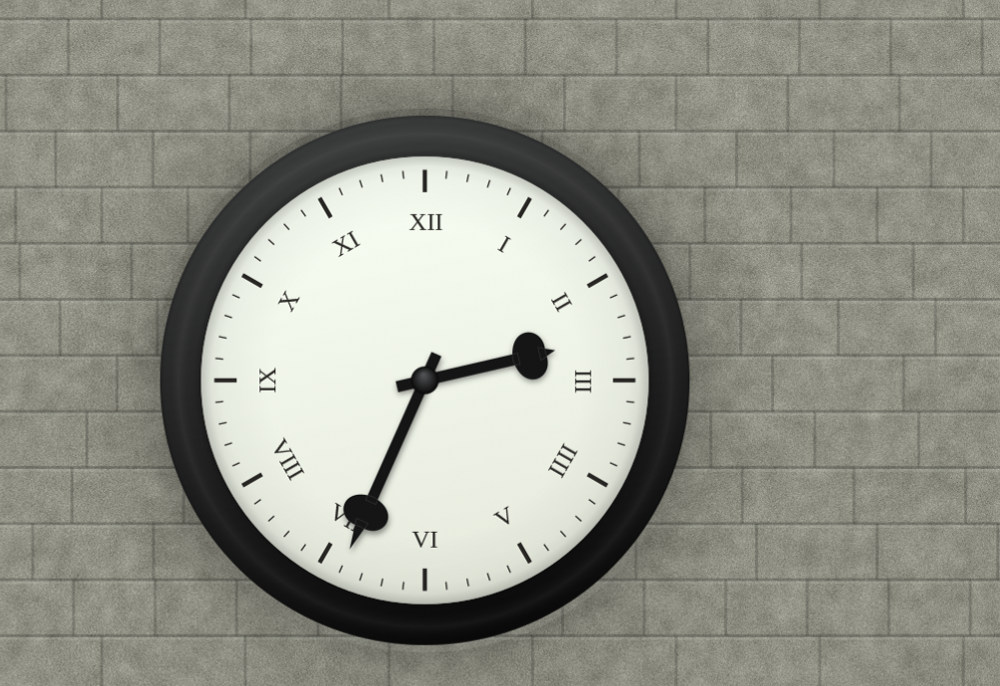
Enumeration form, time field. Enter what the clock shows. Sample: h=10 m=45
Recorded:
h=2 m=34
